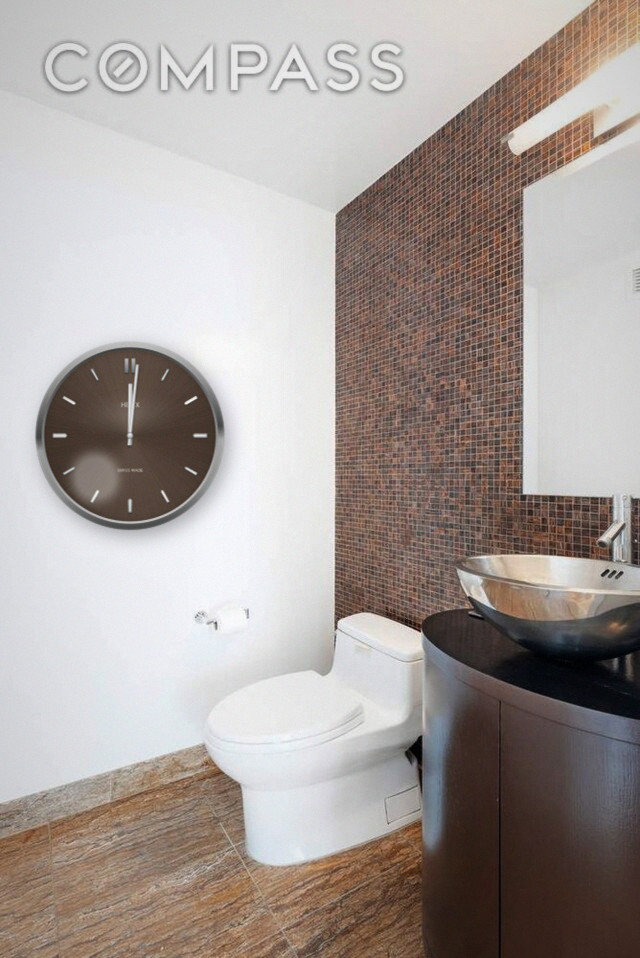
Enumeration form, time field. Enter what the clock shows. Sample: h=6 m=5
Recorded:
h=12 m=1
